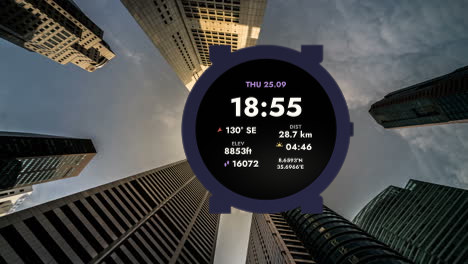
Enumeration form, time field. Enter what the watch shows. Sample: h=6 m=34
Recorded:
h=18 m=55
